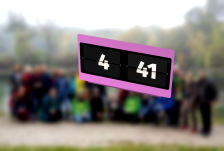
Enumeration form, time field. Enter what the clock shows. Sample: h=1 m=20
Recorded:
h=4 m=41
